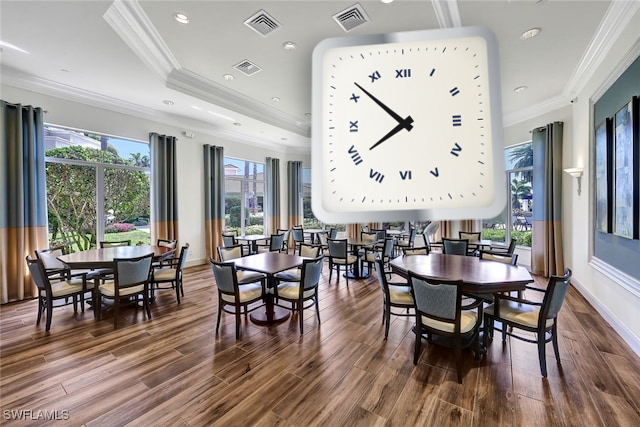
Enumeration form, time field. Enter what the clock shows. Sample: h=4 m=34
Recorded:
h=7 m=52
